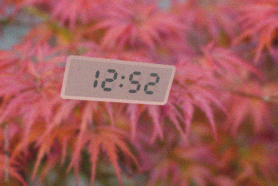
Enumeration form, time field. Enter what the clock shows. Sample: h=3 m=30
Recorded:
h=12 m=52
